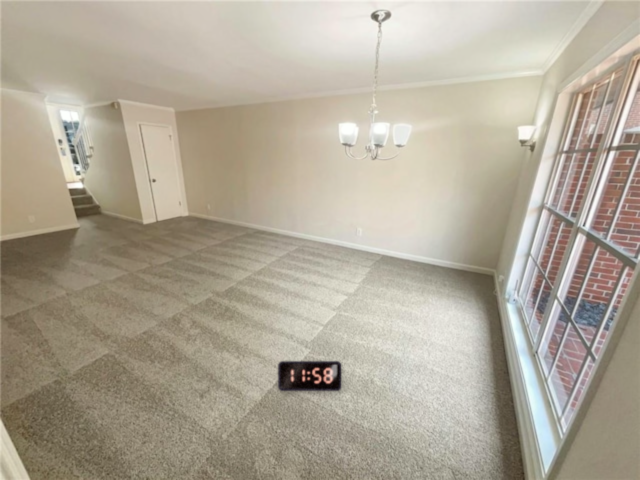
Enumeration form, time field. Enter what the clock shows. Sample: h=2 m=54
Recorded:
h=11 m=58
